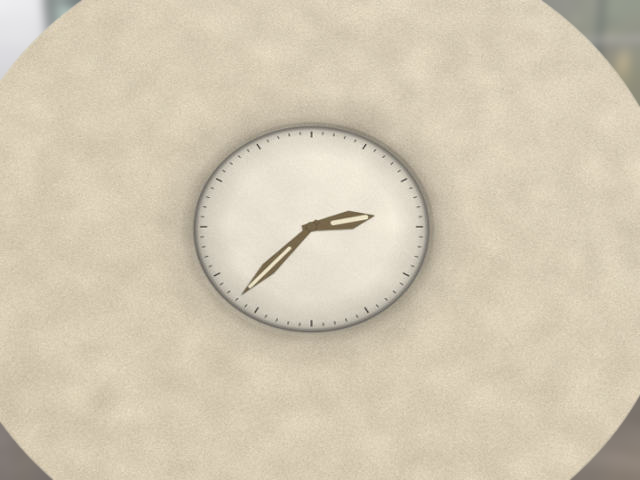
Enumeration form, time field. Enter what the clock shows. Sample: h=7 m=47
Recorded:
h=2 m=37
